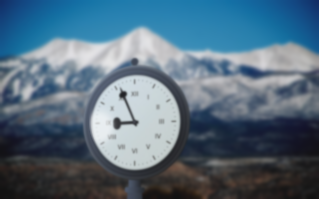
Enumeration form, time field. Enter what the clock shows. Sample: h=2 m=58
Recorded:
h=8 m=56
